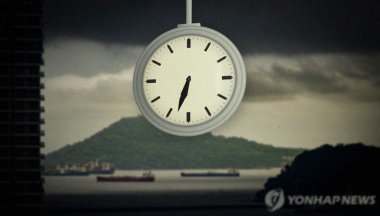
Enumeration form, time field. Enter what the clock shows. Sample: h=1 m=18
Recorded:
h=6 m=33
